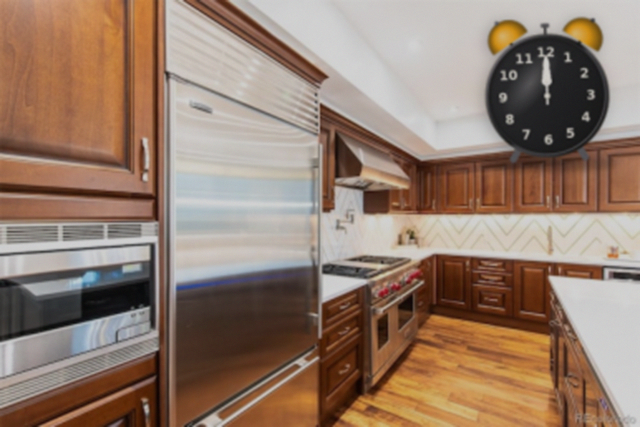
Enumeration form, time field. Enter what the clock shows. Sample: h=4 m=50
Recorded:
h=12 m=0
